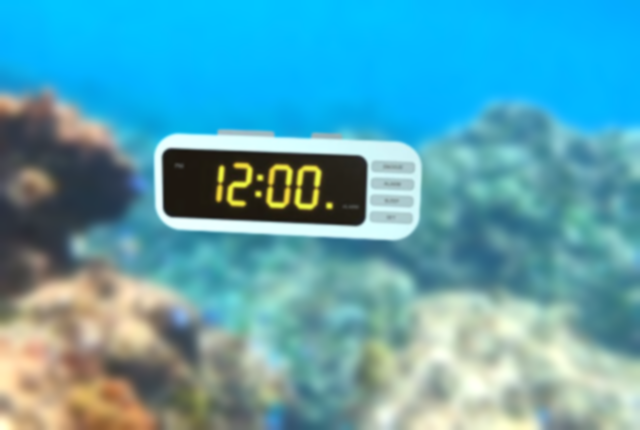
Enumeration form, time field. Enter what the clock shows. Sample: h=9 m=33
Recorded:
h=12 m=0
